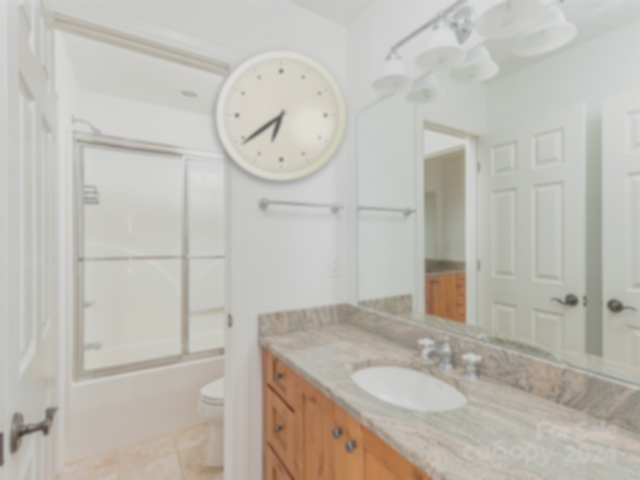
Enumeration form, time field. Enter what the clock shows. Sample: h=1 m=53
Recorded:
h=6 m=39
